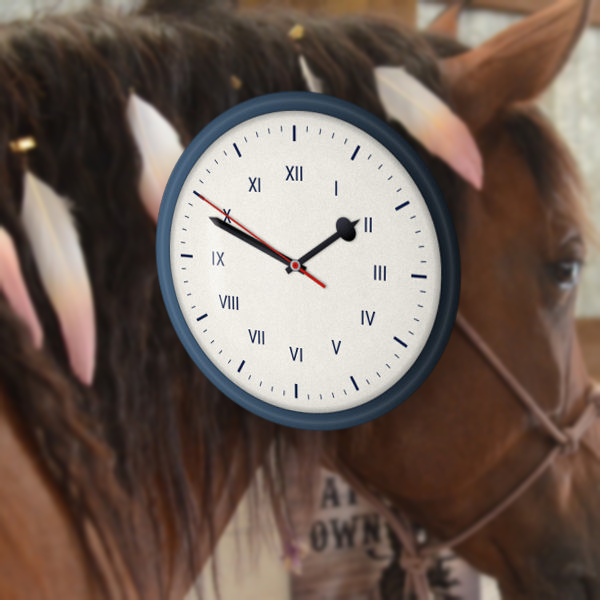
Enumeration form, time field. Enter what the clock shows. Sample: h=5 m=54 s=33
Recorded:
h=1 m=48 s=50
